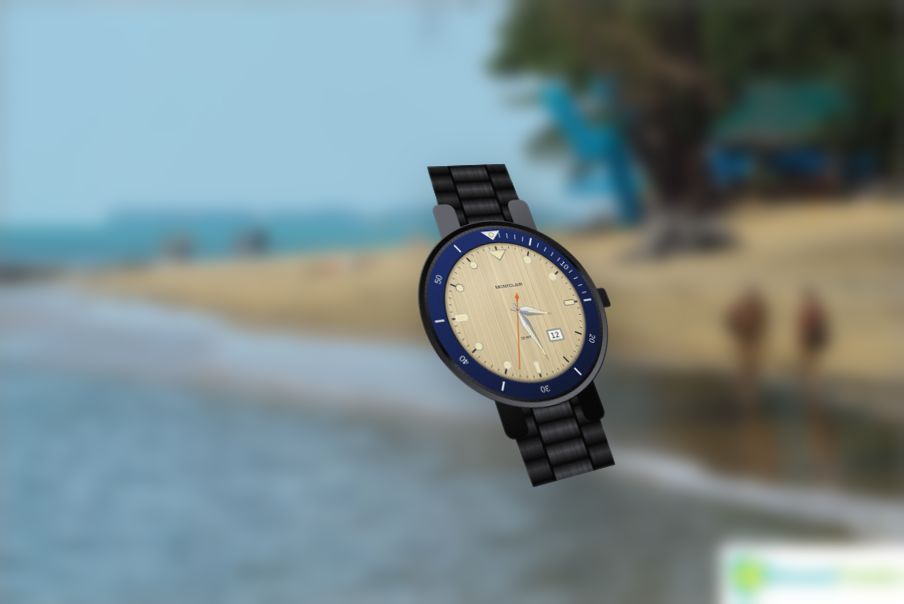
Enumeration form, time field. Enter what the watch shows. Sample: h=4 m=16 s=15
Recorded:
h=3 m=27 s=33
